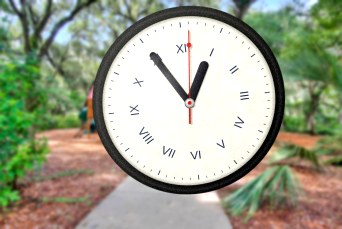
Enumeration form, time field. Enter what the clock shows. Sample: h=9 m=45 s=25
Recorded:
h=12 m=55 s=1
